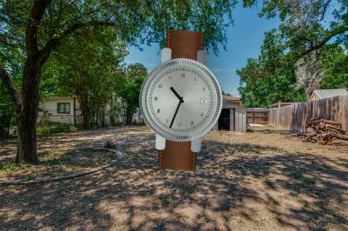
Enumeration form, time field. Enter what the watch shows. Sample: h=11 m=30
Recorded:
h=10 m=33
